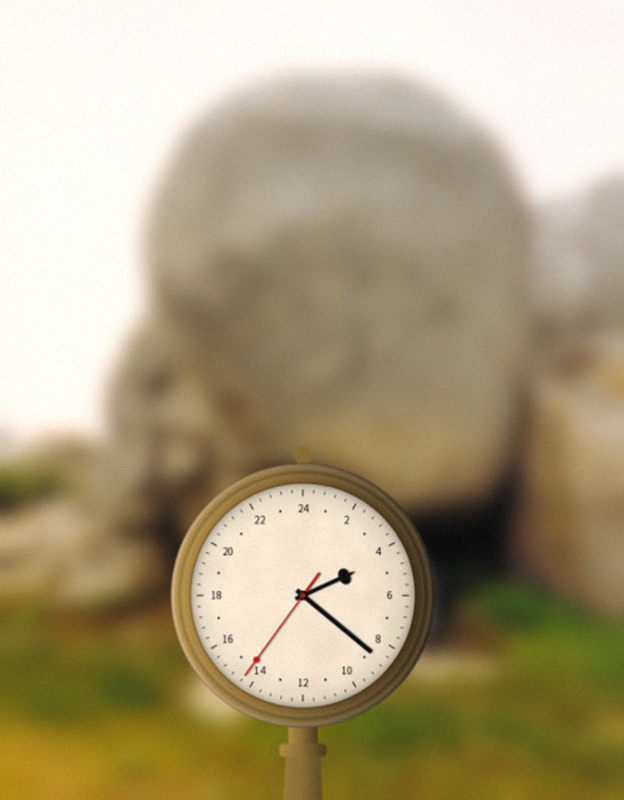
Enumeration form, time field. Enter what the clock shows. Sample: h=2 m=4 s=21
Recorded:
h=4 m=21 s=36
